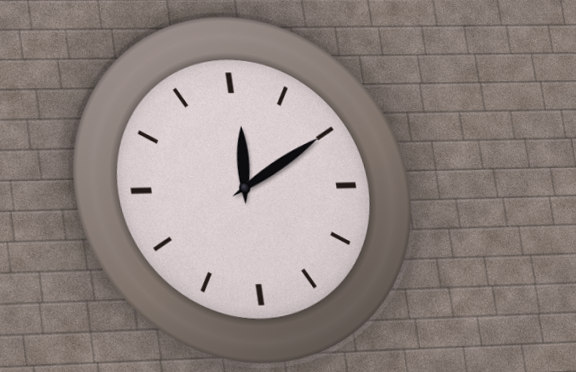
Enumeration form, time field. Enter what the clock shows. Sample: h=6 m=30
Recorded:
h=12 m=10
